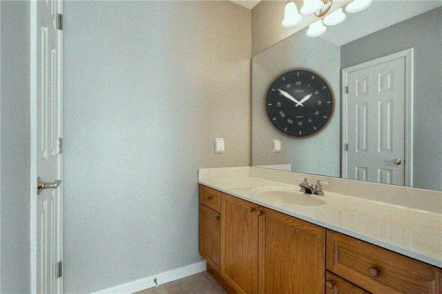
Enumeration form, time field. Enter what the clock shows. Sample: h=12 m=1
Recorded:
h=1 m=51
